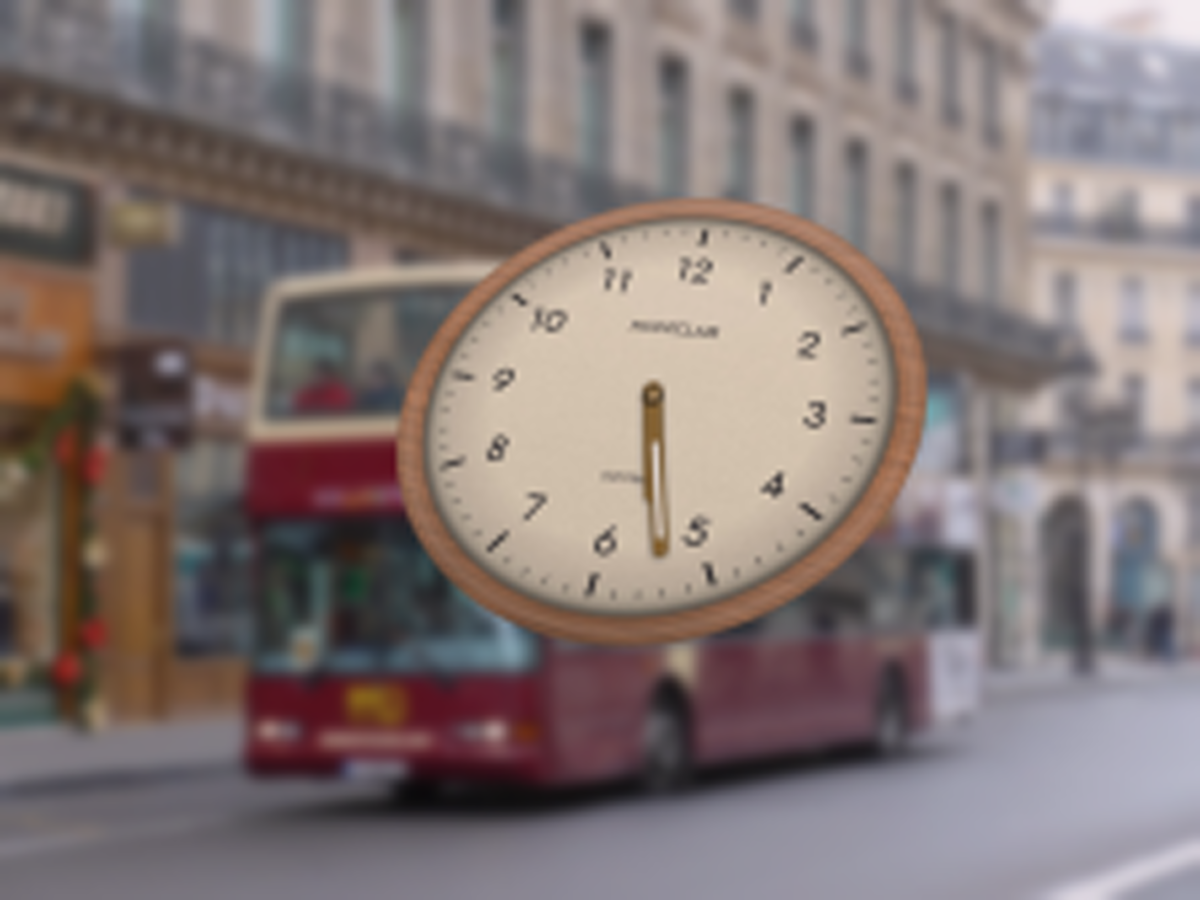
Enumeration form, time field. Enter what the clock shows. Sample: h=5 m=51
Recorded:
h=5 m=27
